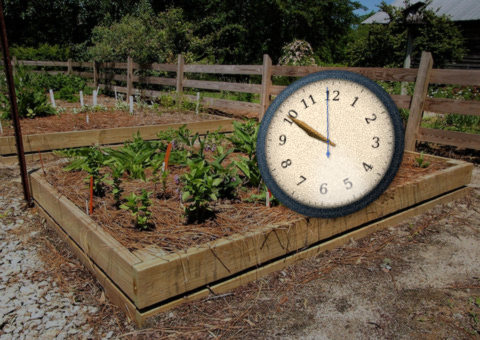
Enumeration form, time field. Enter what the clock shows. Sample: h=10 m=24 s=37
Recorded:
h=9 m=49 s=59
